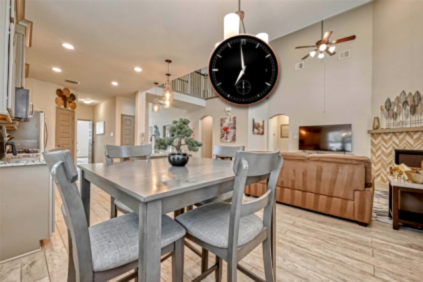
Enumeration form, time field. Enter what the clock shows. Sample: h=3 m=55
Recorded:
h=6 m=59
